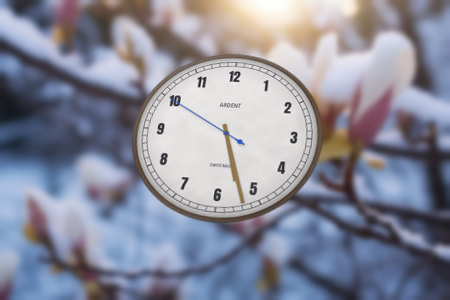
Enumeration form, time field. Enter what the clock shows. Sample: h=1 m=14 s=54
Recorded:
h=5 m=26 s=50
